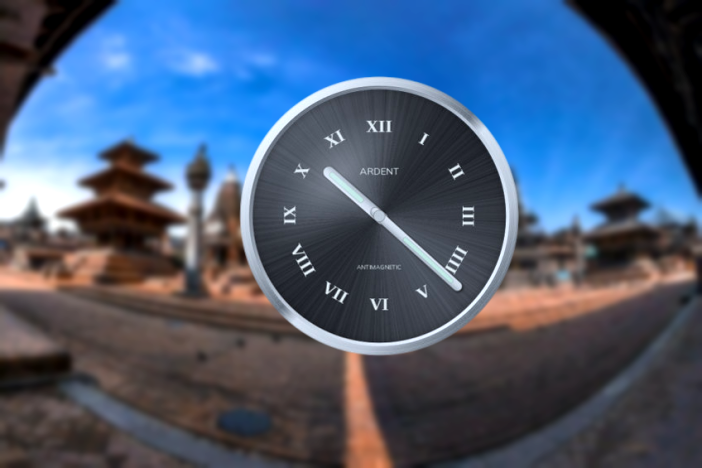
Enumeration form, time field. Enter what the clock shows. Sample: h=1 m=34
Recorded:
h=10 m=22
